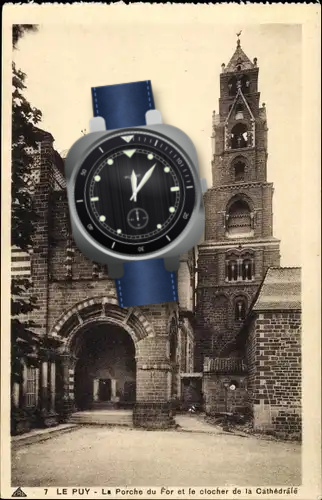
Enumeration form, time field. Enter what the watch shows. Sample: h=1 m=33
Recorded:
h=12 m=7
